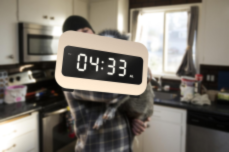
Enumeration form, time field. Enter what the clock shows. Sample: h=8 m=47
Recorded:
h=4 m=33
